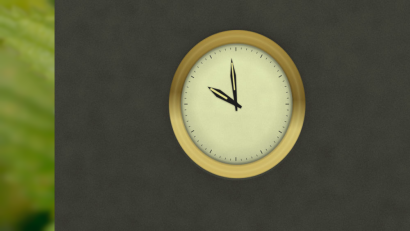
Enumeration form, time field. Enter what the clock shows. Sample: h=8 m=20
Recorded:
h=9 m=59
